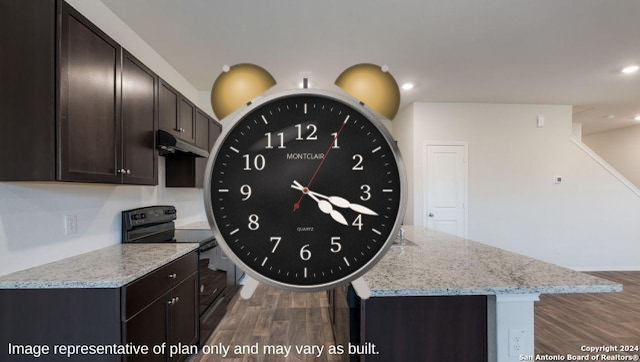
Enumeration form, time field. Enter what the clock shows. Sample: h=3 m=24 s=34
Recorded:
h=4 m=18 s=5
